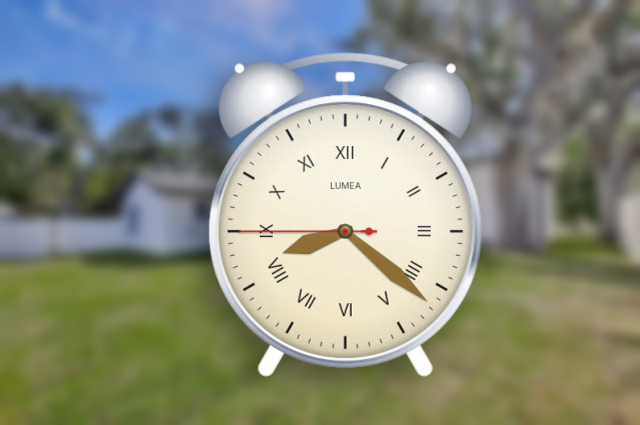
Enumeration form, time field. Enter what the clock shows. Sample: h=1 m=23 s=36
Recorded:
h=8 m=21 s=45
